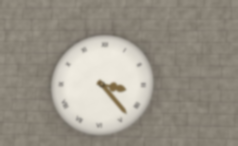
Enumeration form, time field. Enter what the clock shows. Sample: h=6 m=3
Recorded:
h=3 m=23
